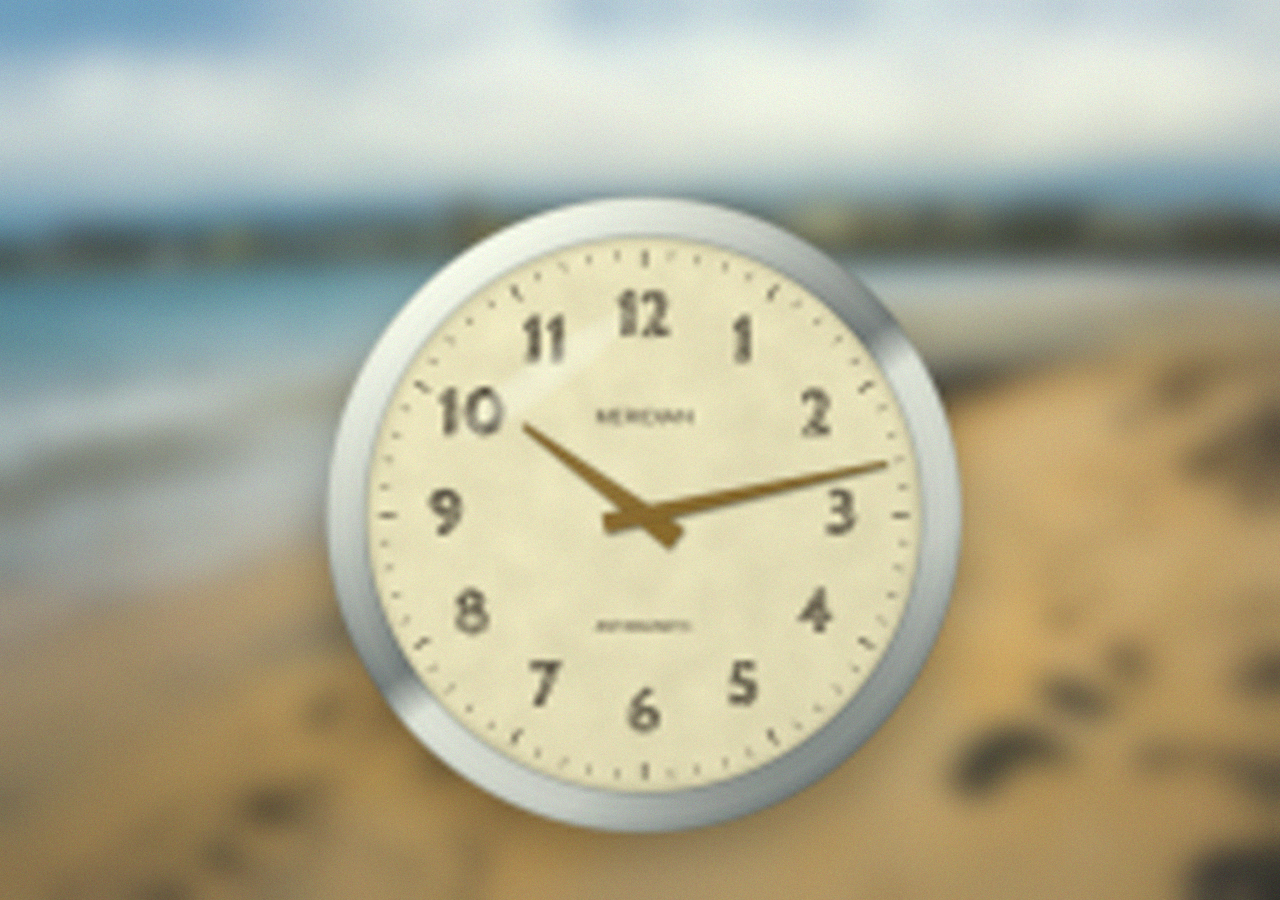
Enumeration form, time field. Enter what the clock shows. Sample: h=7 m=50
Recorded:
h=10 m=13
